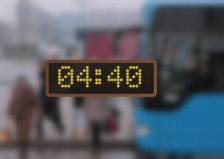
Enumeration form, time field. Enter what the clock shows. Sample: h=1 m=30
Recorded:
h=4 m=40
